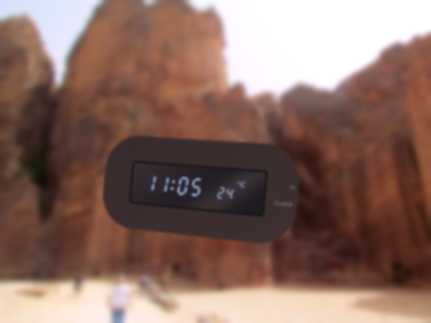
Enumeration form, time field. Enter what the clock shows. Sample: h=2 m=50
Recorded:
h=11 m=5
